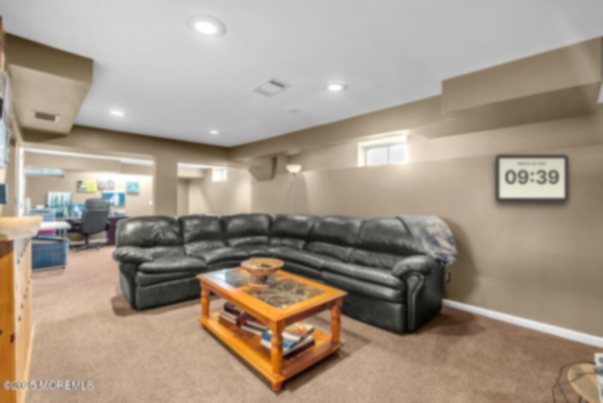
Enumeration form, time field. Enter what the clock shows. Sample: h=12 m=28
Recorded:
h=9 m=39
